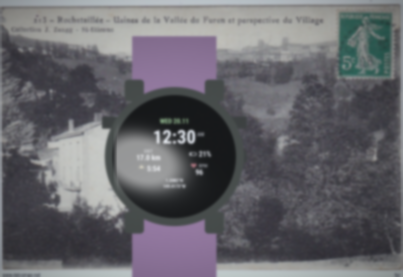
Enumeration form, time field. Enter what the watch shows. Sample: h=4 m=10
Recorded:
h=12 m=30
